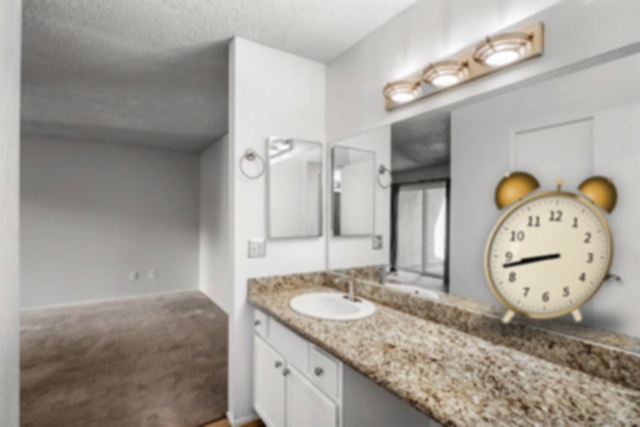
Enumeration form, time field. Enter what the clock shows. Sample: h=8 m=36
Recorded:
h=8 m=43
